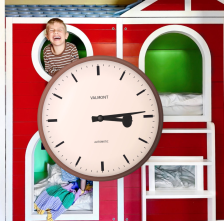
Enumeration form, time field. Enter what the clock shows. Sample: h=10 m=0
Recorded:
h=3 m=14
